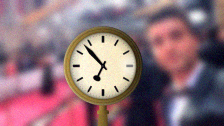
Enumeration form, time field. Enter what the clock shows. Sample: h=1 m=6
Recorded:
h=6 m=53
